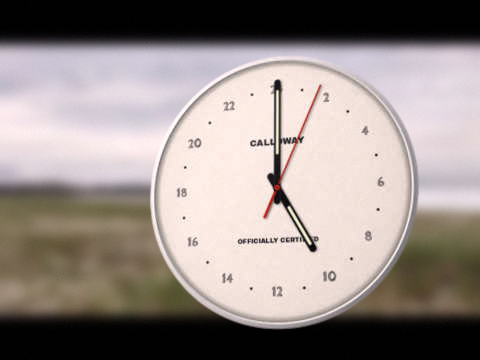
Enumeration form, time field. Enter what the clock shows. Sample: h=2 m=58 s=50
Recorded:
h=10 m=0 s=4
